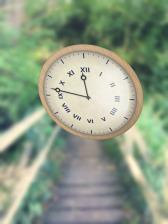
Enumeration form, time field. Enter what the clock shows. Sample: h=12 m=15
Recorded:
h=11 m=47
